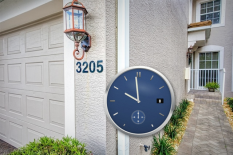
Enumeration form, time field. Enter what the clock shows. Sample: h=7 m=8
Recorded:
h=9 m=59
